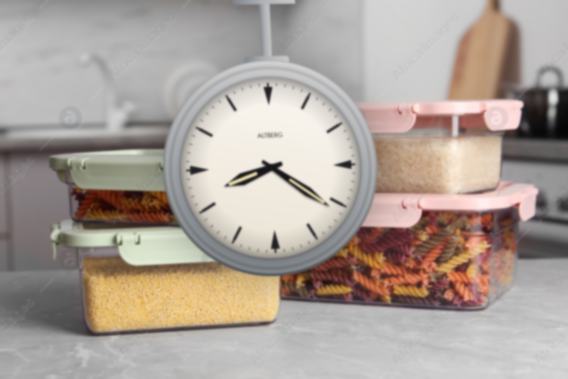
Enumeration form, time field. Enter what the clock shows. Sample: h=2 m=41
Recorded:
h=8 m=21
